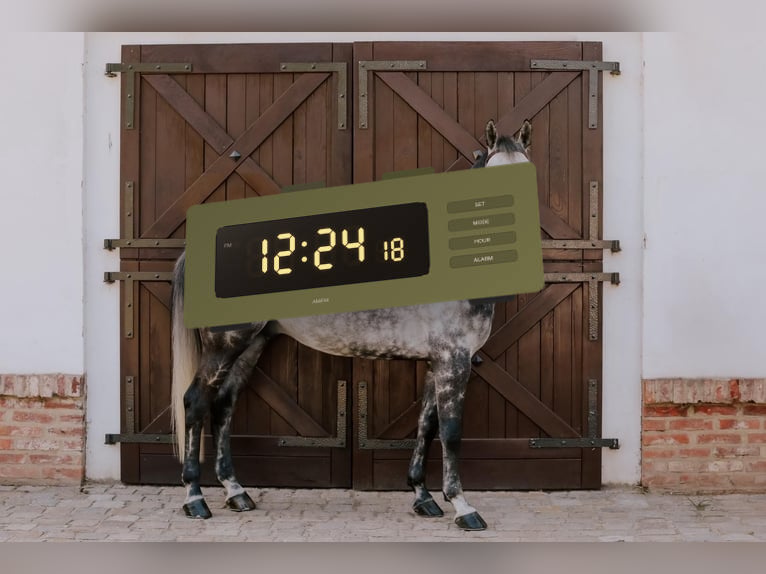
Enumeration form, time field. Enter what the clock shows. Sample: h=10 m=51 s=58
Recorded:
h=12 m=24 s=18
